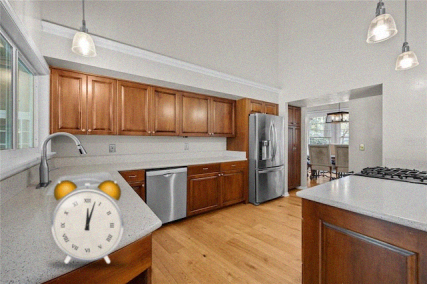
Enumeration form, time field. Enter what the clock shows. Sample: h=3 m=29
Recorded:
h=12 m=3
